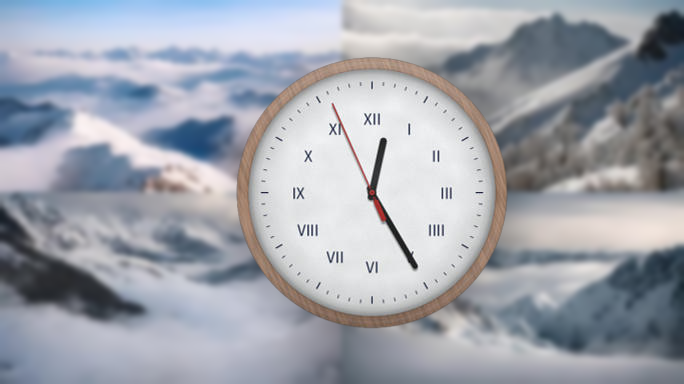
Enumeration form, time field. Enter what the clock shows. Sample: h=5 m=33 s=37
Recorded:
h=12 m=24 s=56
